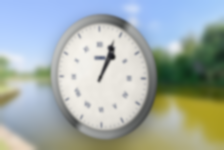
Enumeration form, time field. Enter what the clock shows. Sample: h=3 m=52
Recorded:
h=1 m=4
